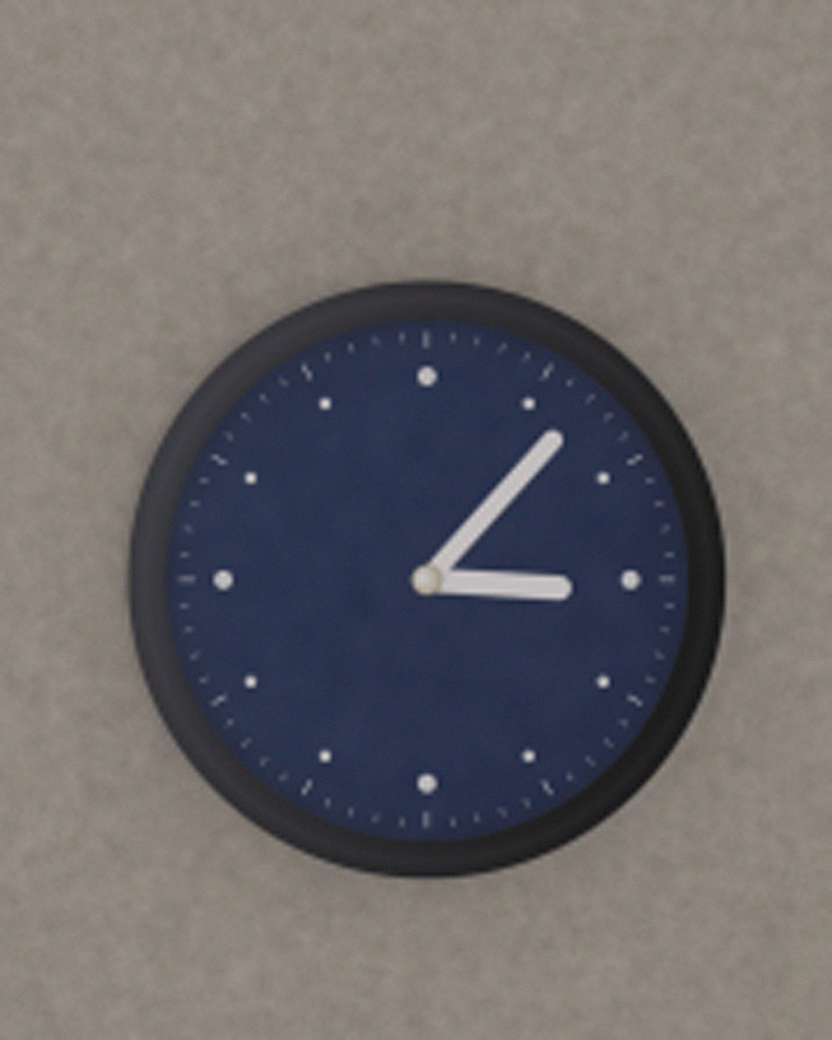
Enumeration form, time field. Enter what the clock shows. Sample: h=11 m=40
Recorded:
h=3 m=7
